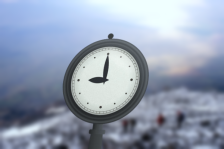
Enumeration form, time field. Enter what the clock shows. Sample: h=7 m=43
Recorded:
h=9 m=0
